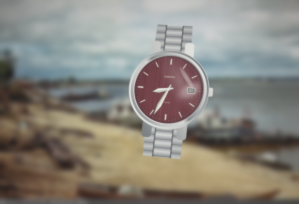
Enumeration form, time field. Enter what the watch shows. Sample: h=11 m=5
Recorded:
h=8 m=34
